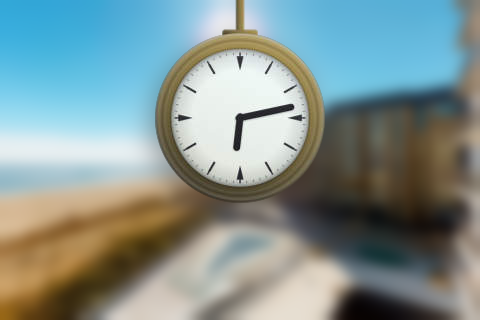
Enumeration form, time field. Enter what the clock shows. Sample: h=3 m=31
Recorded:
h=6 m=13
